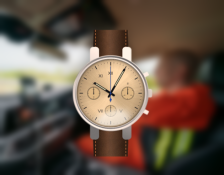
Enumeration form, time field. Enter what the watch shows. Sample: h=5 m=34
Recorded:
h=10 m=5
